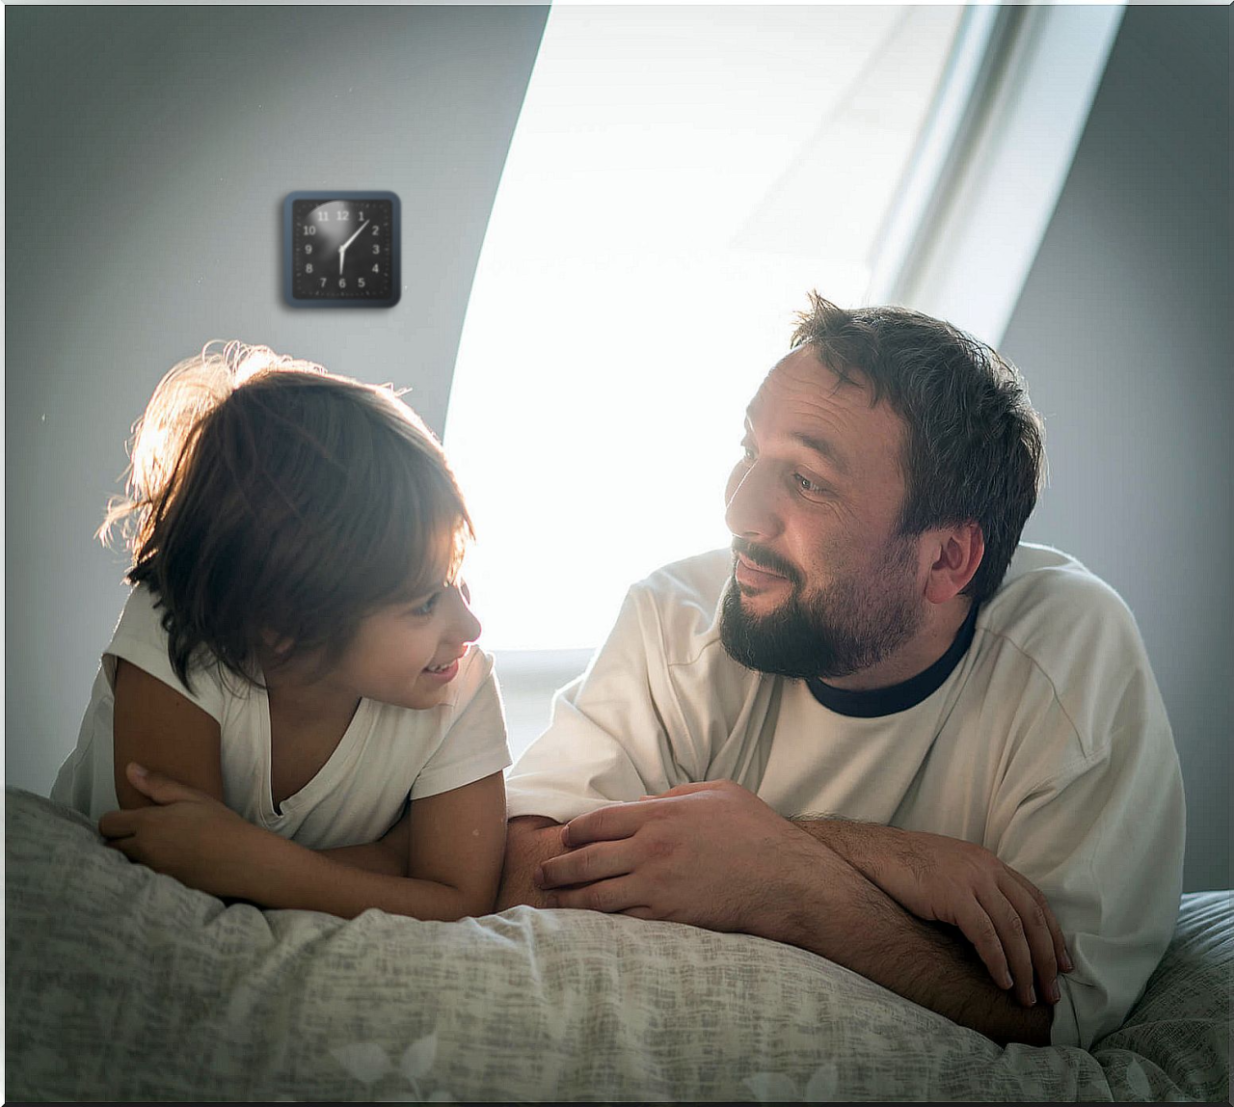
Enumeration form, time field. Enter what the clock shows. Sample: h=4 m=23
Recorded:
h=6 m=7
